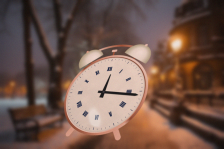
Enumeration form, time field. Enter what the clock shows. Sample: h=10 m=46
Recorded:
h=12 m=16
